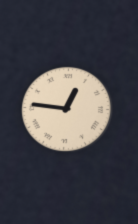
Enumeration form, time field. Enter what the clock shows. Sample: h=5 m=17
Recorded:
h=12 m=46
